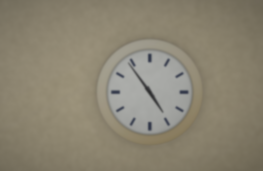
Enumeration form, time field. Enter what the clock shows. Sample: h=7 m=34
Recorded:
h=4 m=54
